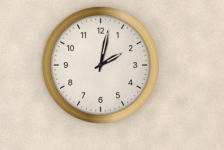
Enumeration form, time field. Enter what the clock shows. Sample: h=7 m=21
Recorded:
h=2 m=2
